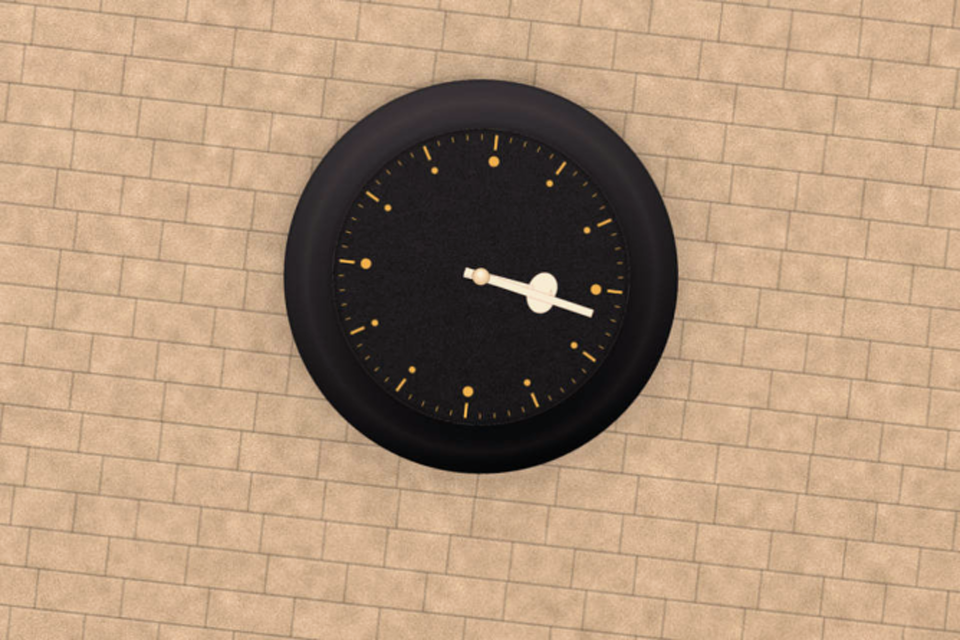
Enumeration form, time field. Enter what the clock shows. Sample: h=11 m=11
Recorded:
h=3 m=17
